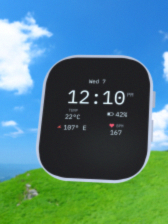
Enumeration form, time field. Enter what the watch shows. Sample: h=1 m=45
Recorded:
h=12 m=10
